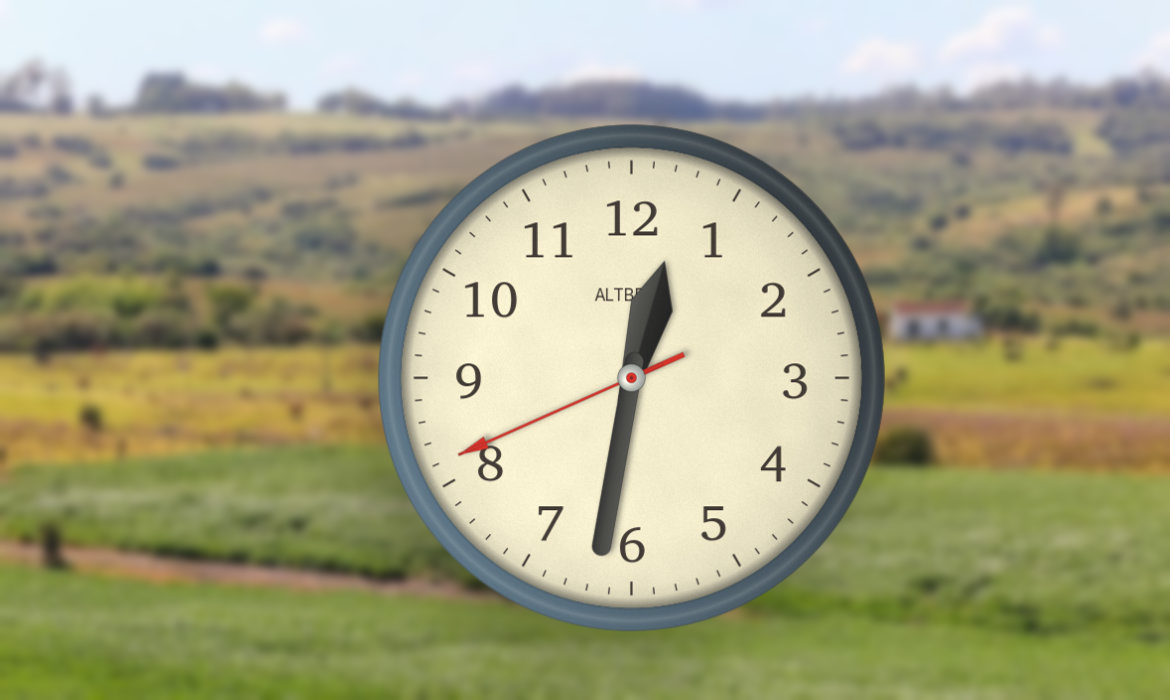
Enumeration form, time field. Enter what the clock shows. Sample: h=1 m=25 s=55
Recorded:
h=12 m=31 s=41
